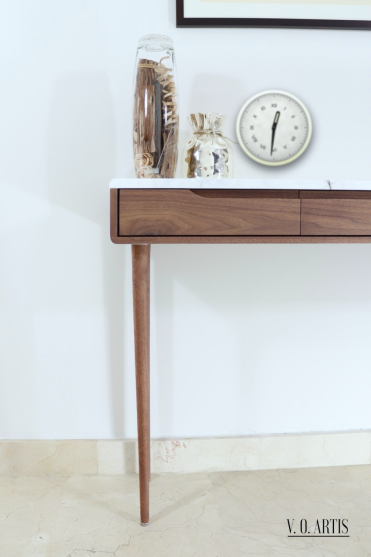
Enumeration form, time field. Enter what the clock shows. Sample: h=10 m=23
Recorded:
h=12 m=31
